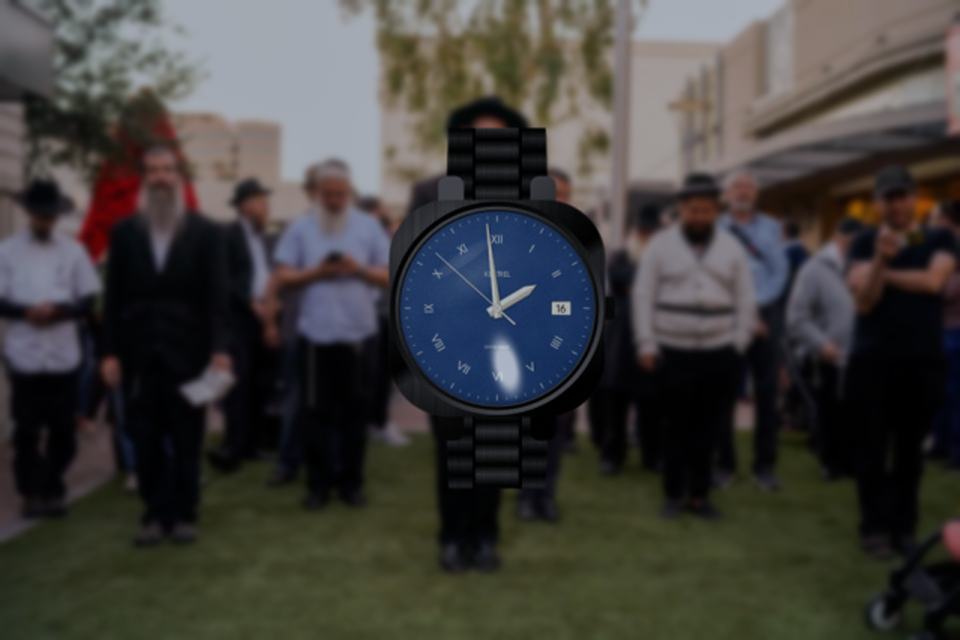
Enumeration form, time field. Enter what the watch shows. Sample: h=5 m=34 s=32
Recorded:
h=1 m=58 s=52
